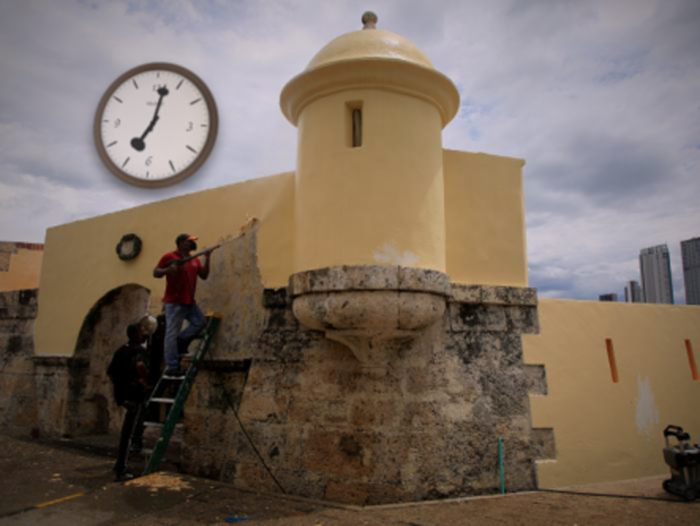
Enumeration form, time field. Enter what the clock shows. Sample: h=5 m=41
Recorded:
h=7 m=2
